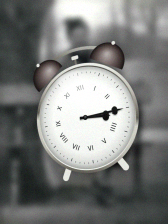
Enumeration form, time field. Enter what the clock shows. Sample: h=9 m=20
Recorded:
h=3 m=15
